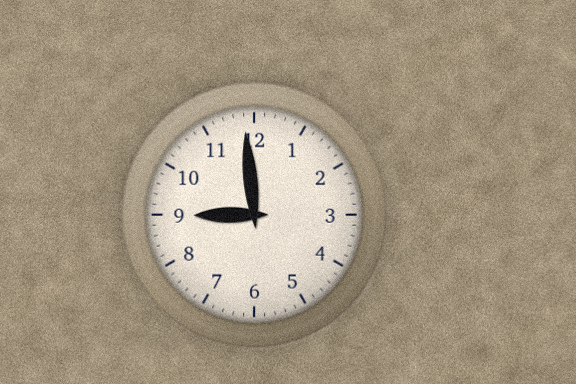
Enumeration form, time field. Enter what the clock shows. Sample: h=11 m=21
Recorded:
h=8 m=59
